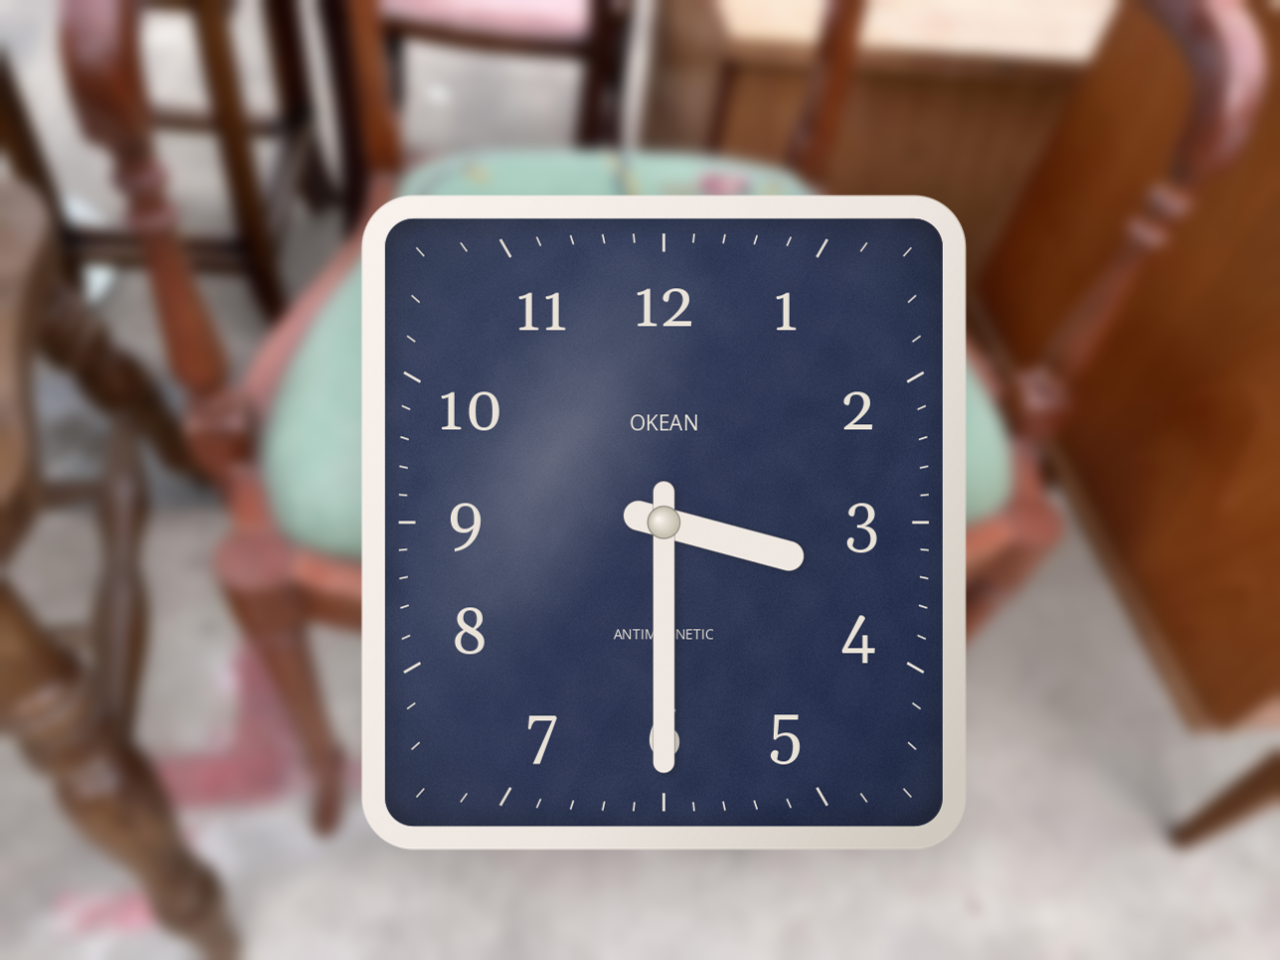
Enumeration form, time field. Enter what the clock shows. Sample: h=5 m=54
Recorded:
h=3 m=30
